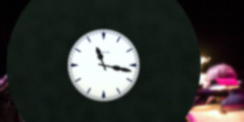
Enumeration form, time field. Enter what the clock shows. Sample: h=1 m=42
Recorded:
h=11 m=17
